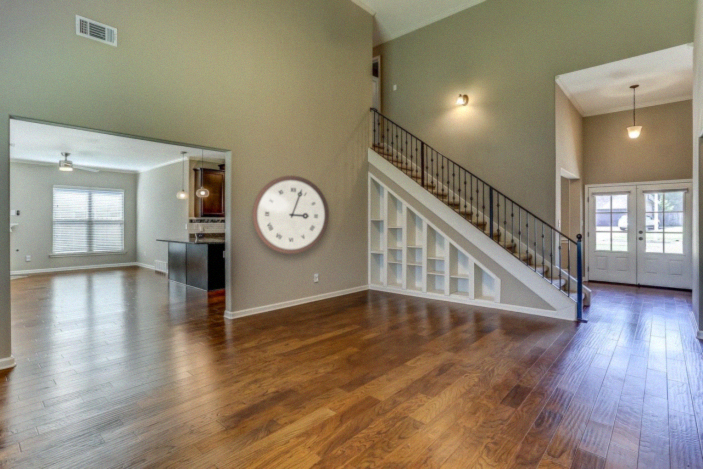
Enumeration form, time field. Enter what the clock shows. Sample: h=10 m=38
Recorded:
h=3 m=3
